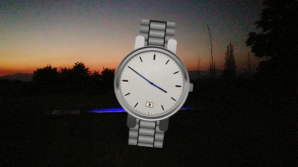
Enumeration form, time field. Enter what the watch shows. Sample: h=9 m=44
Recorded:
h=3 m=50
